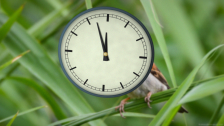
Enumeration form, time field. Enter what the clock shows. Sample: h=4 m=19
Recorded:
h=11 m=57
